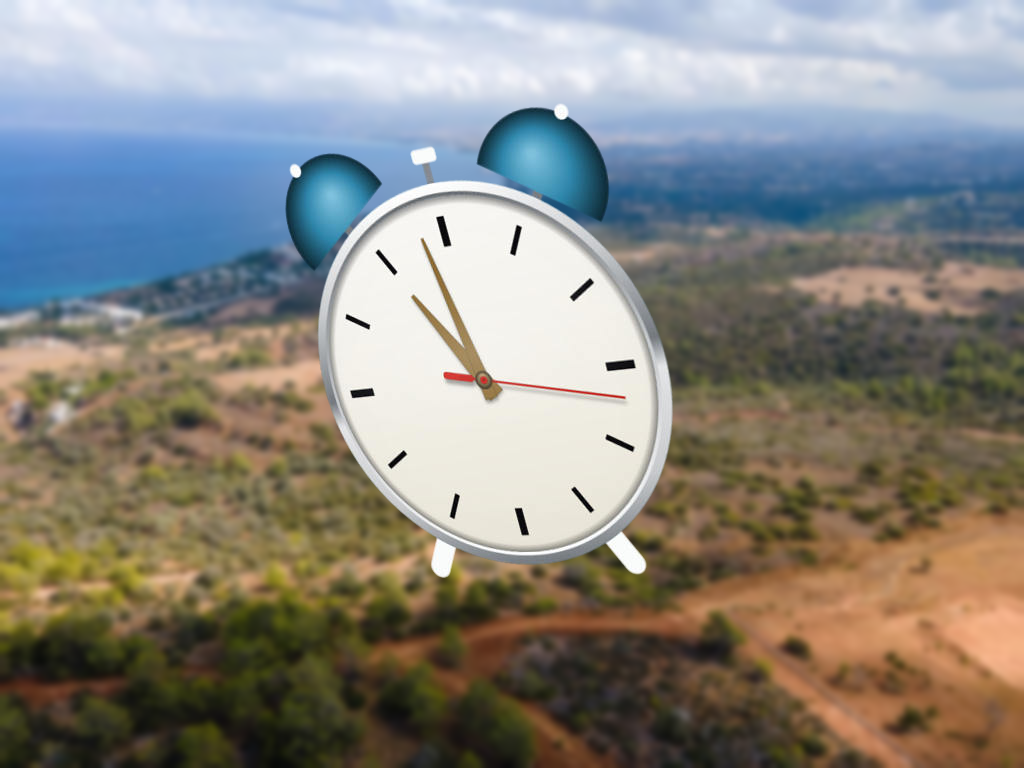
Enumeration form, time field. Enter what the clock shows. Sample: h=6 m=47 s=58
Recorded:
h=10 m=58 s=17
